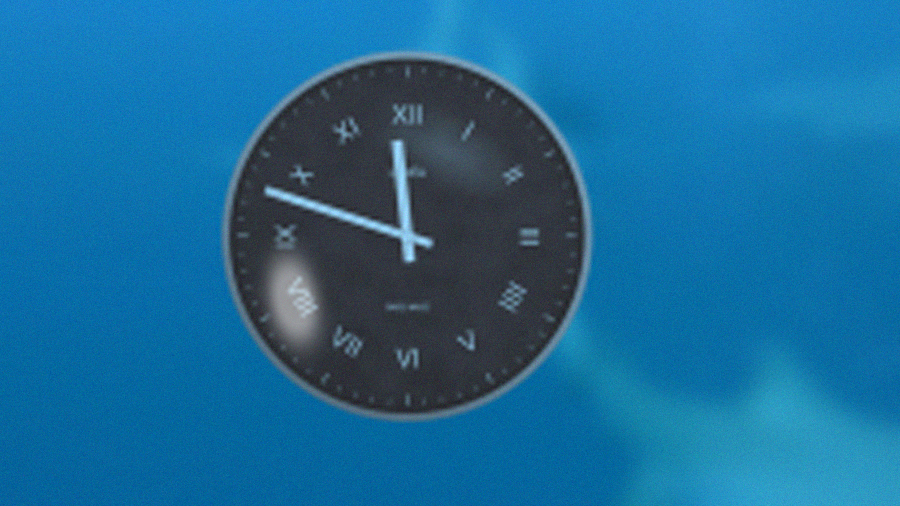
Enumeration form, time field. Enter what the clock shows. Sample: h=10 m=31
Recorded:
h=11 m=48
